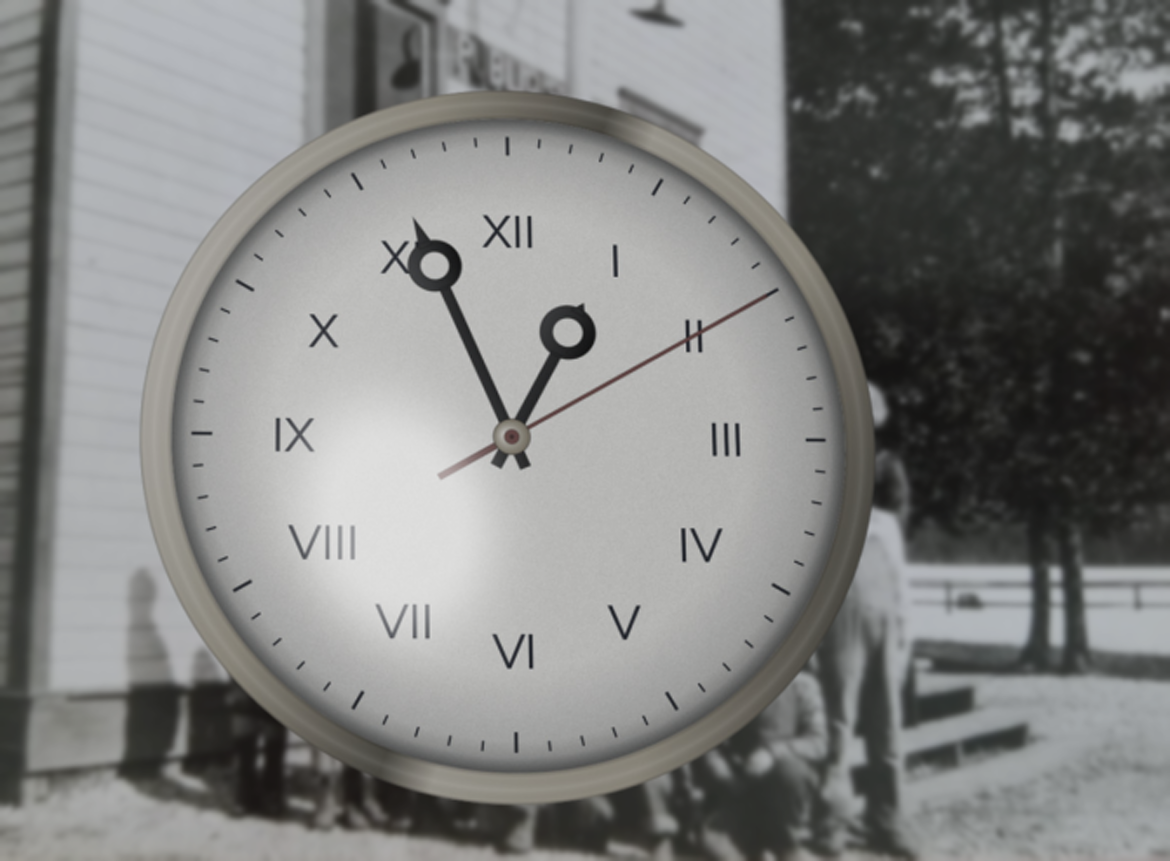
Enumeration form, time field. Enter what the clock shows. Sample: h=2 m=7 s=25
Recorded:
h=12 m=56 s=10
